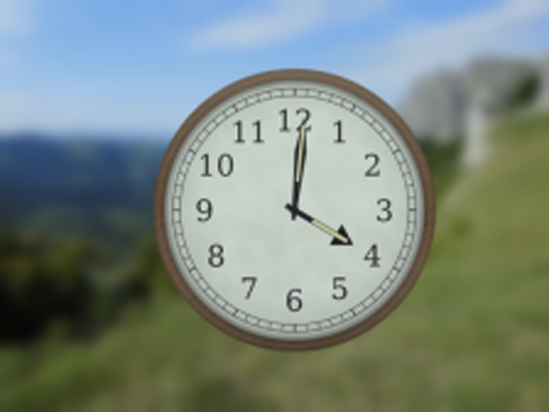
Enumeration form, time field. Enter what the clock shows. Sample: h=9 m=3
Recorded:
h=4 m=1
